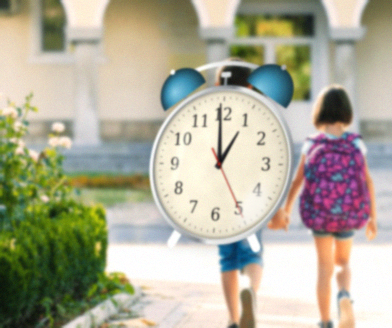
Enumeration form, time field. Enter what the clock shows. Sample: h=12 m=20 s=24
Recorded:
h=12 m=59 s=25
